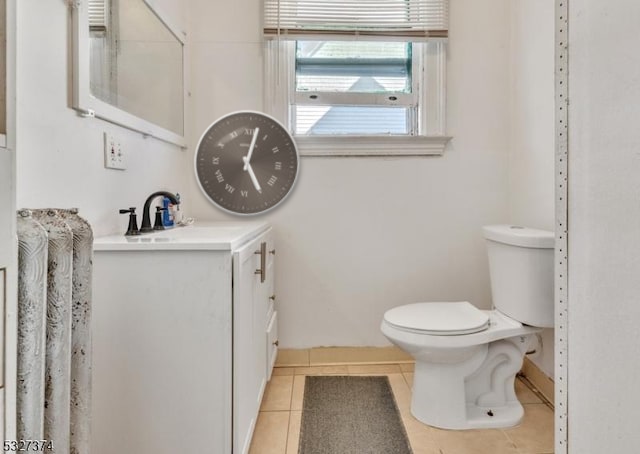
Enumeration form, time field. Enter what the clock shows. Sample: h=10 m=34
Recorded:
h=5 m=2
